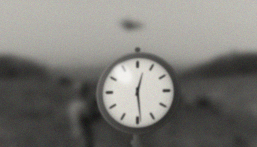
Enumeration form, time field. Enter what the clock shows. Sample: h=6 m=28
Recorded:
h=12 m=29
